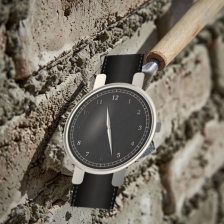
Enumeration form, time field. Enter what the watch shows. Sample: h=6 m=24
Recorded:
h=11 m=27
